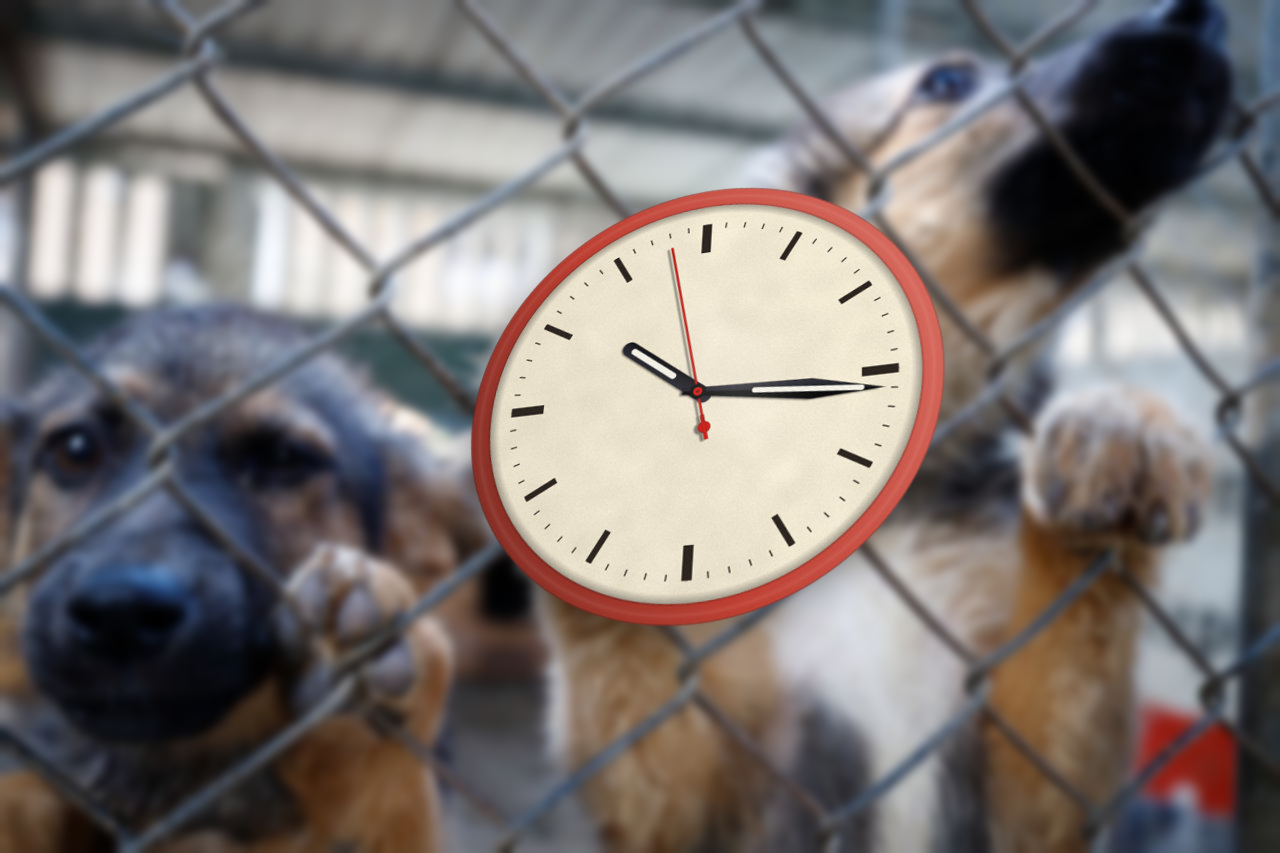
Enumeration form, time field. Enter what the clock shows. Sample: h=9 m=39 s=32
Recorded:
h=10 m=15 s=58
